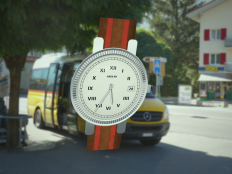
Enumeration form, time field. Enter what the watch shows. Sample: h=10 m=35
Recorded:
h=5 m=35
